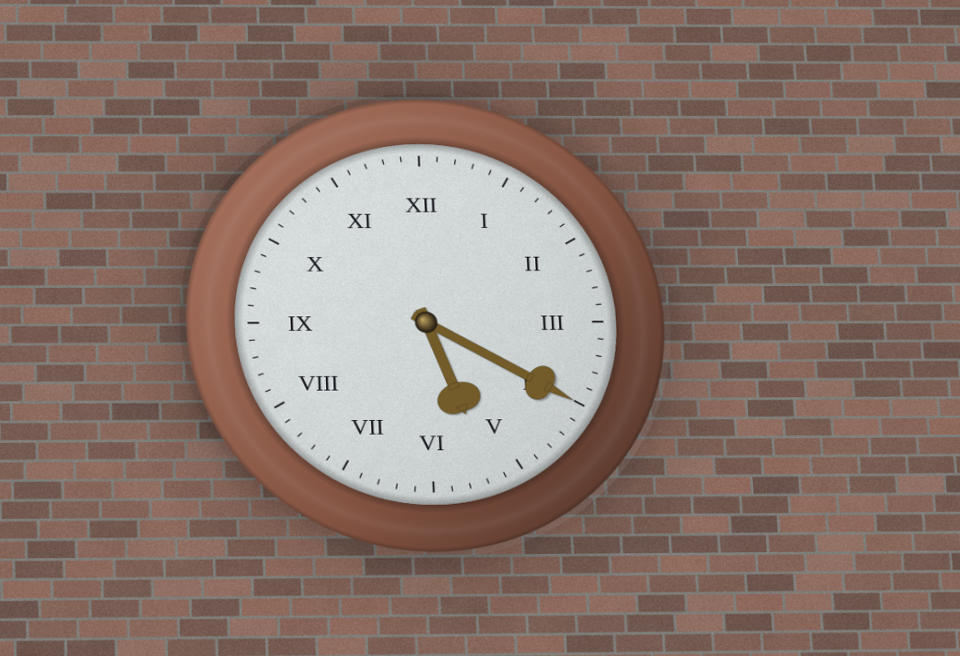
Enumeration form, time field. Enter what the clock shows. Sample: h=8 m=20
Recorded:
h=5 m=20
